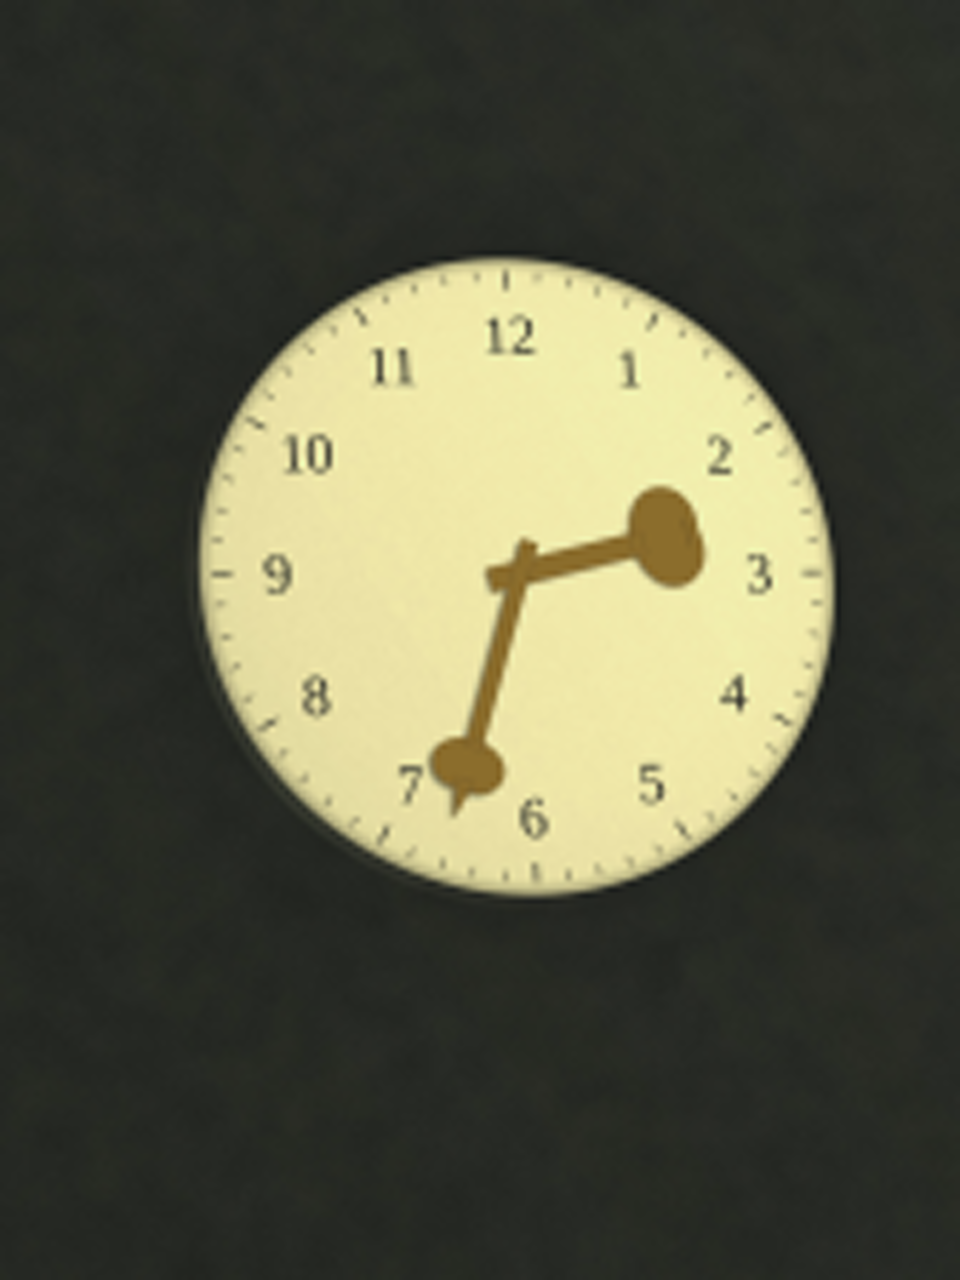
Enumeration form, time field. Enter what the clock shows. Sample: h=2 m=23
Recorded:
h=2 m=33
